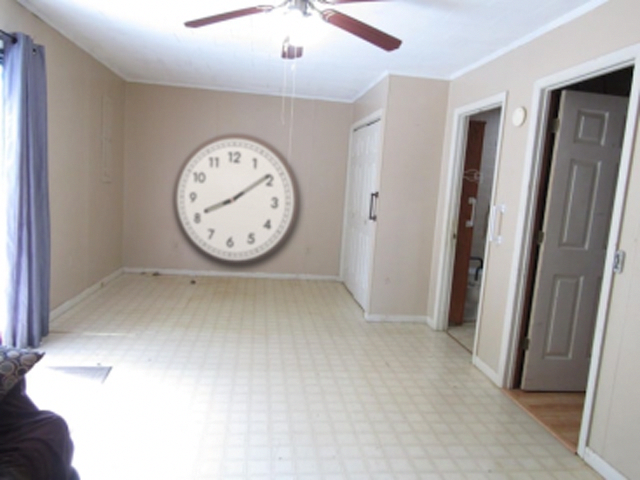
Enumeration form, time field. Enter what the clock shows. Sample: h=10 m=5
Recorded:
h=8 m=9
